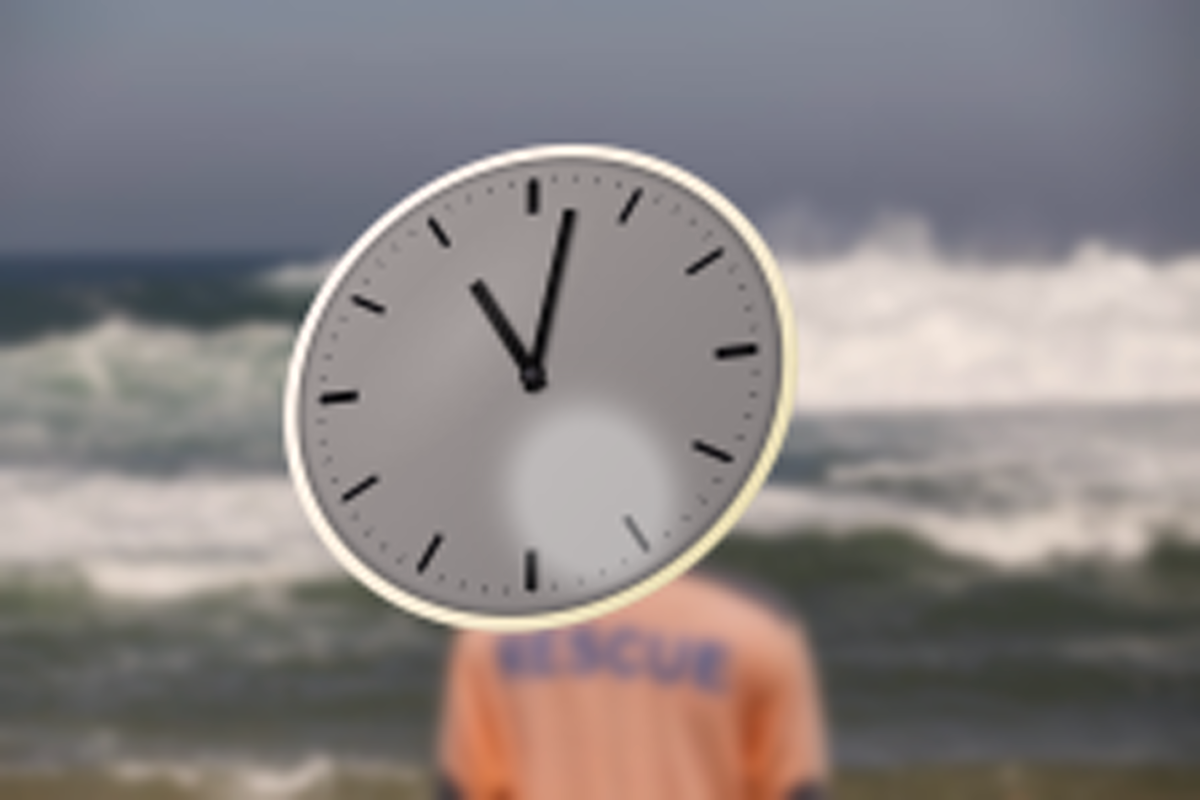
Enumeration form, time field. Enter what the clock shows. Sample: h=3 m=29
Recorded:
h=11 m=2
